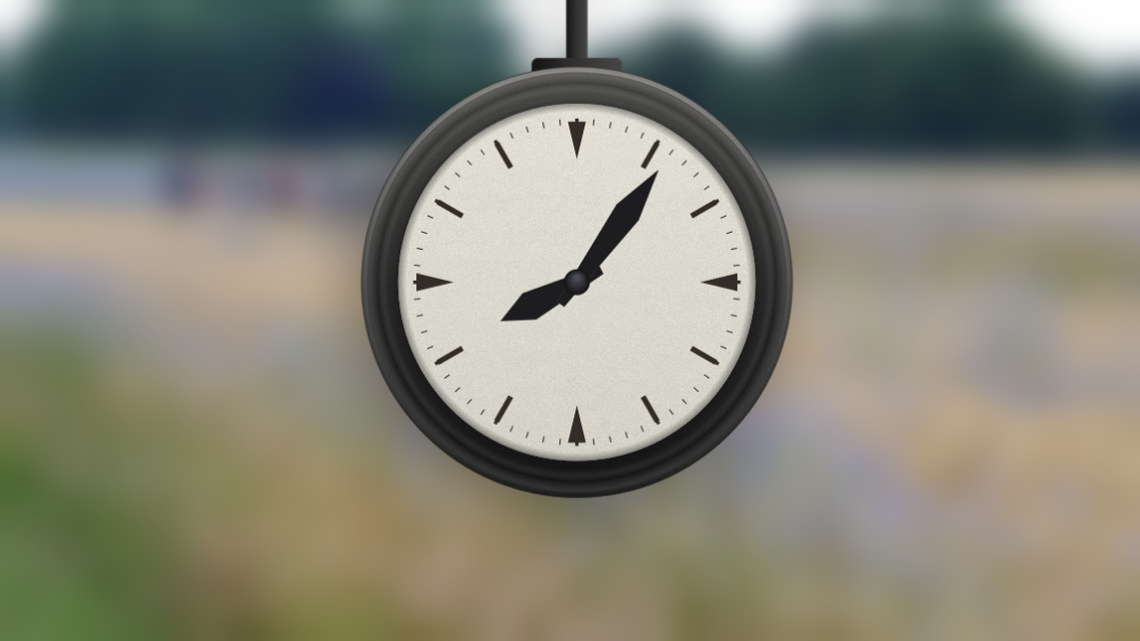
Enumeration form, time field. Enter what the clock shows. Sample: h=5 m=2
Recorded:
h=8 m=6
